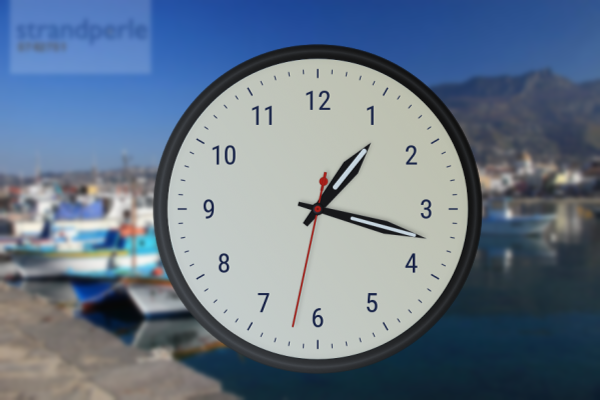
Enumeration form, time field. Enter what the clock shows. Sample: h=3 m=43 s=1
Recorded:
h=1 m=17 s=32
